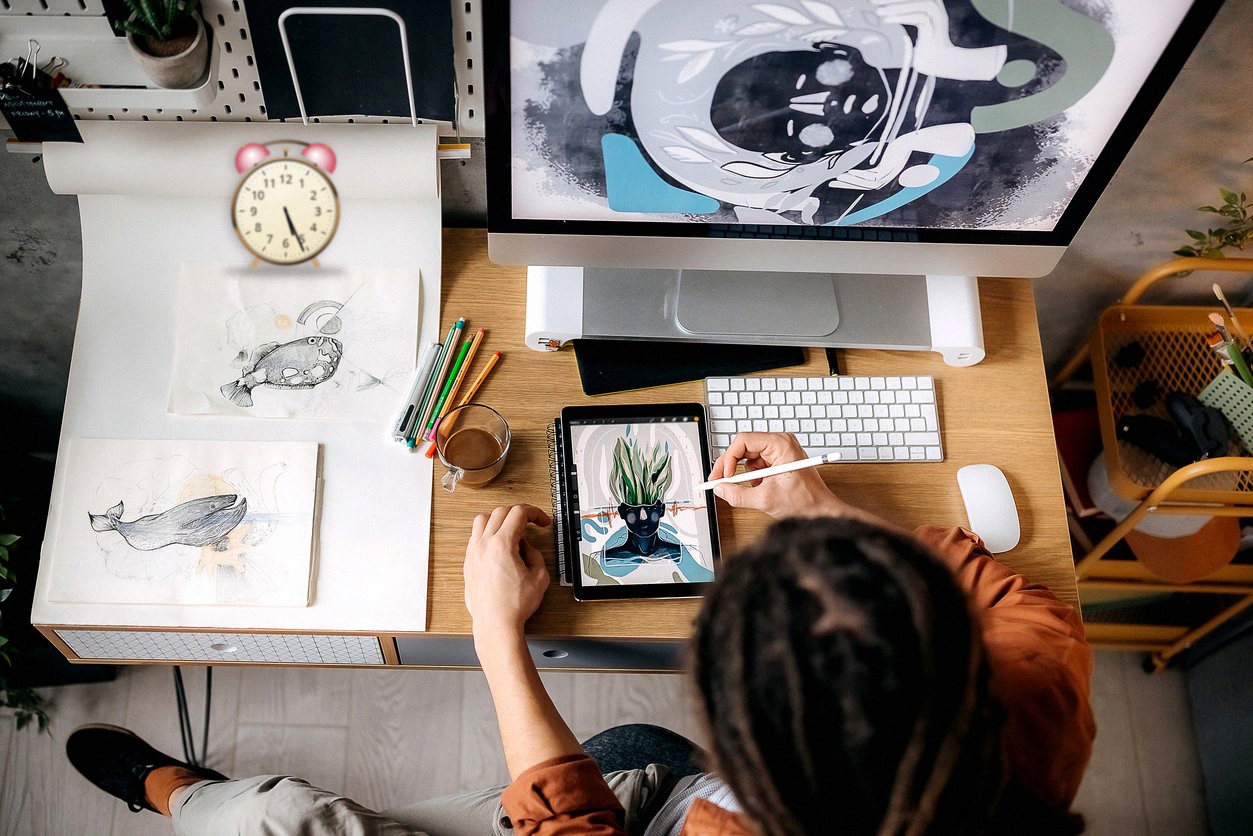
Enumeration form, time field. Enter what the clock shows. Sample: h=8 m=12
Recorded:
h=5 m=26
